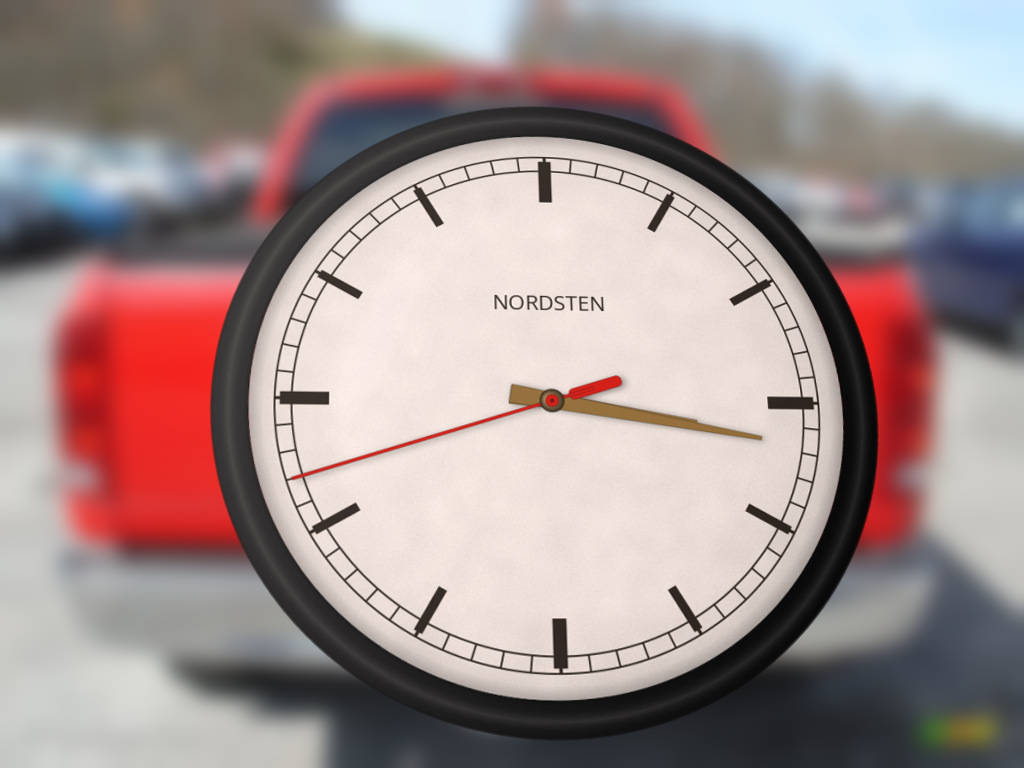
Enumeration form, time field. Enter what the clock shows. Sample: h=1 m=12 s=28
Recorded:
h=3 m=16 s=42
